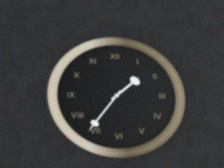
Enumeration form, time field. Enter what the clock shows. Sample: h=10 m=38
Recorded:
h=1 m=36
